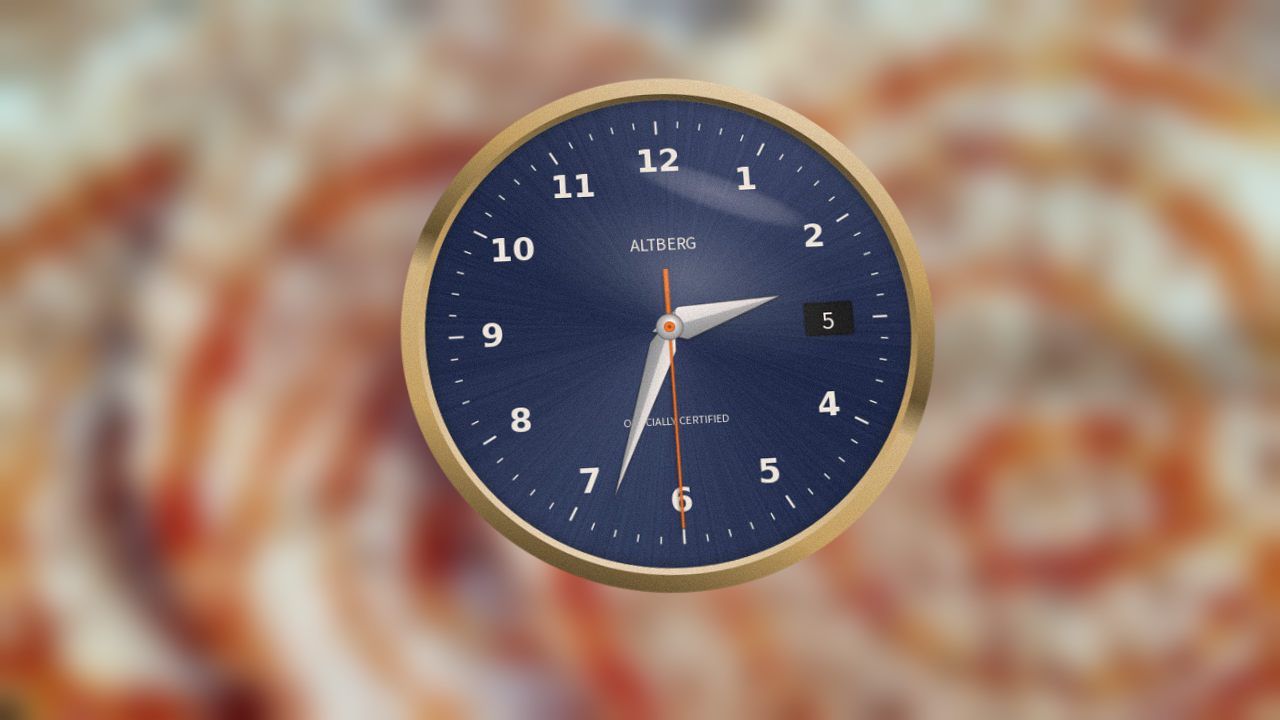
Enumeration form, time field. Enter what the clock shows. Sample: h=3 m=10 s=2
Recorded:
h=2 m=33 s=30
